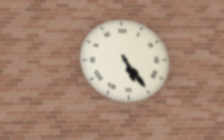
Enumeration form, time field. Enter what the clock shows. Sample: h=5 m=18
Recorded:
h=5 m=25
